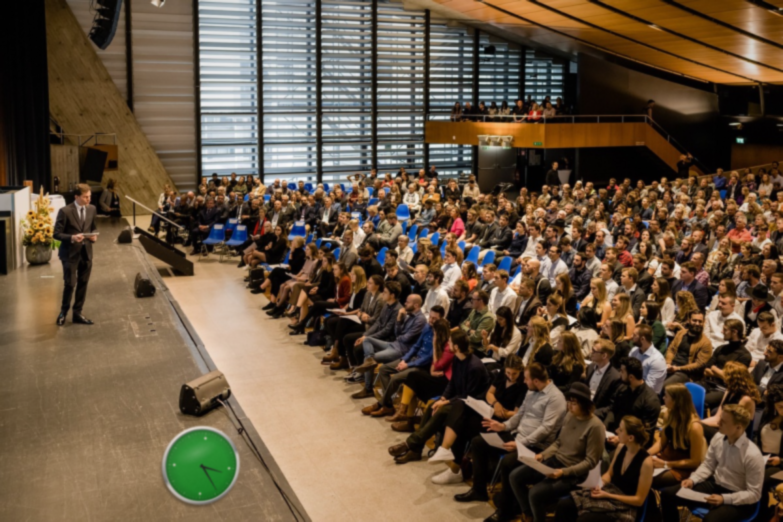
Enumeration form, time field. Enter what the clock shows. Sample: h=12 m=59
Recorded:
h=3 m=24
